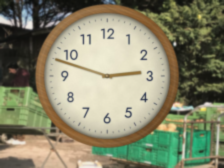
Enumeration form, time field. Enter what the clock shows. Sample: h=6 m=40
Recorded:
h=2 m=48
